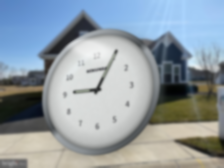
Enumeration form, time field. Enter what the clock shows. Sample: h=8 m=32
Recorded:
h=9 m=5
